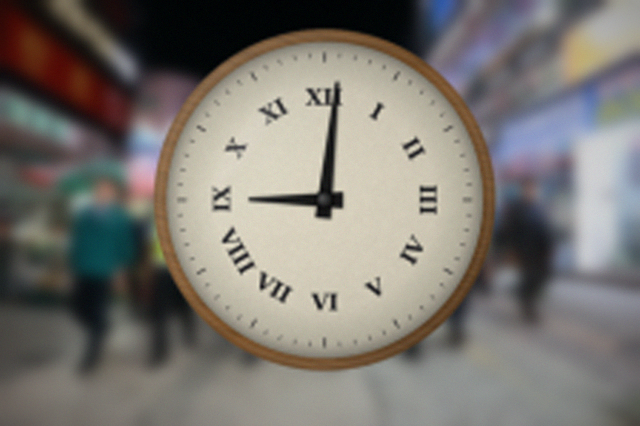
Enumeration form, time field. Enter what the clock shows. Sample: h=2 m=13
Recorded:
h=9 m=1
